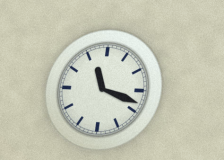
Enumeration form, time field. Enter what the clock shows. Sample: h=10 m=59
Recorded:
h=11 m=18
